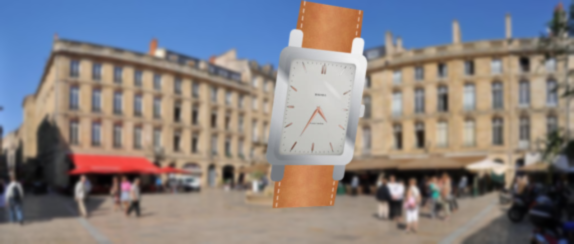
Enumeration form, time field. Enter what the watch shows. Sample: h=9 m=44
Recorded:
h=4 m=35
